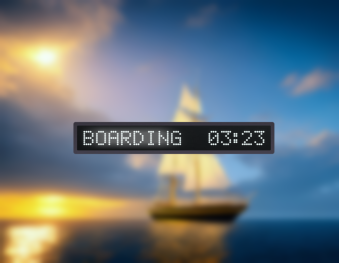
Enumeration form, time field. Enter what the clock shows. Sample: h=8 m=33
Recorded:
h=3 m=23
